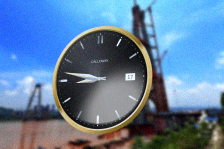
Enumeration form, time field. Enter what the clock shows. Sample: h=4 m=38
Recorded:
h=8 m=47
